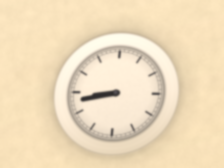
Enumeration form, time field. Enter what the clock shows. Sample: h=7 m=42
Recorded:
h=8 m=43
